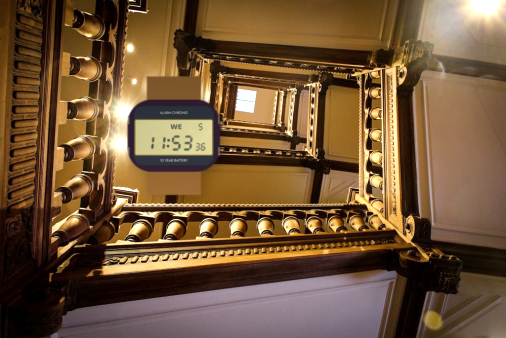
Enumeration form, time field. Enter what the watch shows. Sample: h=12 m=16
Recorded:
h=11 m=53
